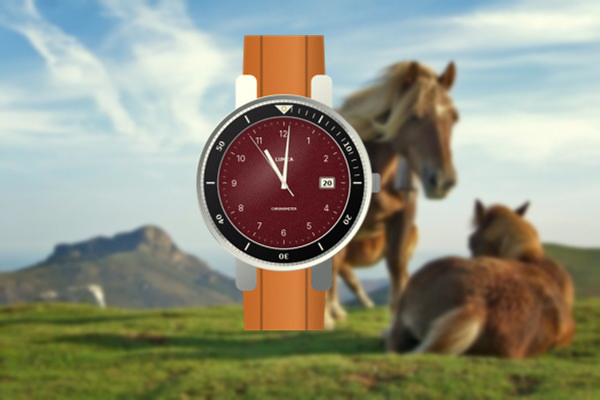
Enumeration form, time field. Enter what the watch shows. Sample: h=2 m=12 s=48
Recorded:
h=11 m=0 s=54
